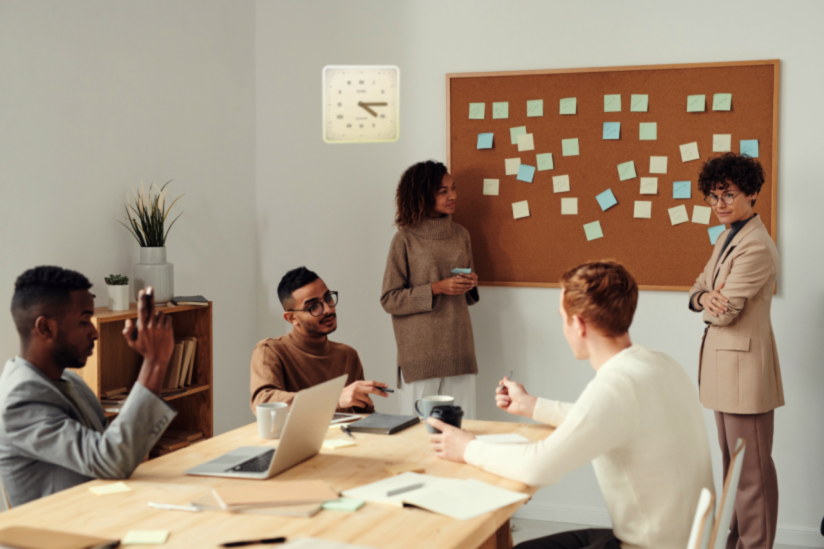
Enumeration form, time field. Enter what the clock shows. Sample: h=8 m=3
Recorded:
h=4 m=15
